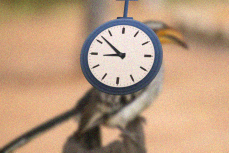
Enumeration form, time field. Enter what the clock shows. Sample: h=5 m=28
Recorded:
h=8 m=52
